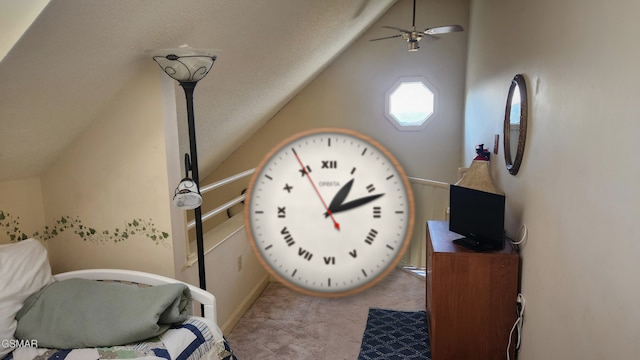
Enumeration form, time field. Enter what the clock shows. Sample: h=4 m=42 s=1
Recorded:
h=1 m=11 s=55
